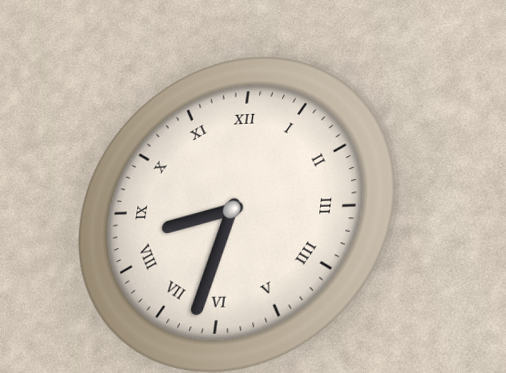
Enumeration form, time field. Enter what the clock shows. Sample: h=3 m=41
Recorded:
h=8 m=32
